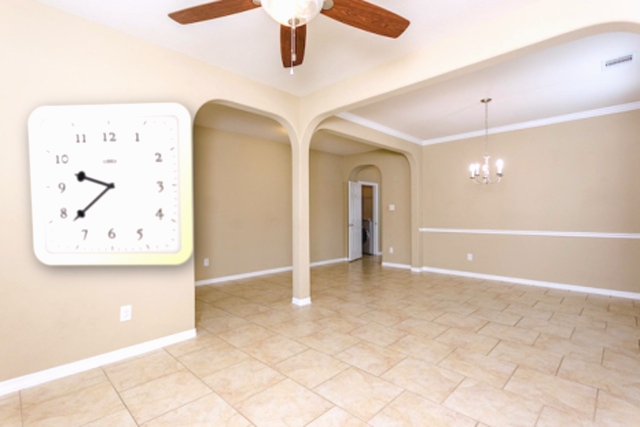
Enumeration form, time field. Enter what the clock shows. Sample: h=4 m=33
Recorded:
h=9 m=38
